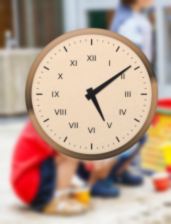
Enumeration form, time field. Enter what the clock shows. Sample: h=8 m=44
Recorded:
h=5 m=9
